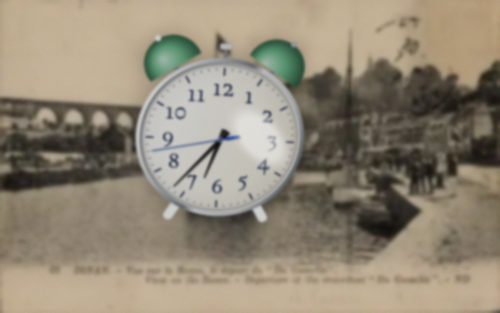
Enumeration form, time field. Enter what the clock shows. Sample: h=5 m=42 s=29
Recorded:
h=6 m=36 s=43
